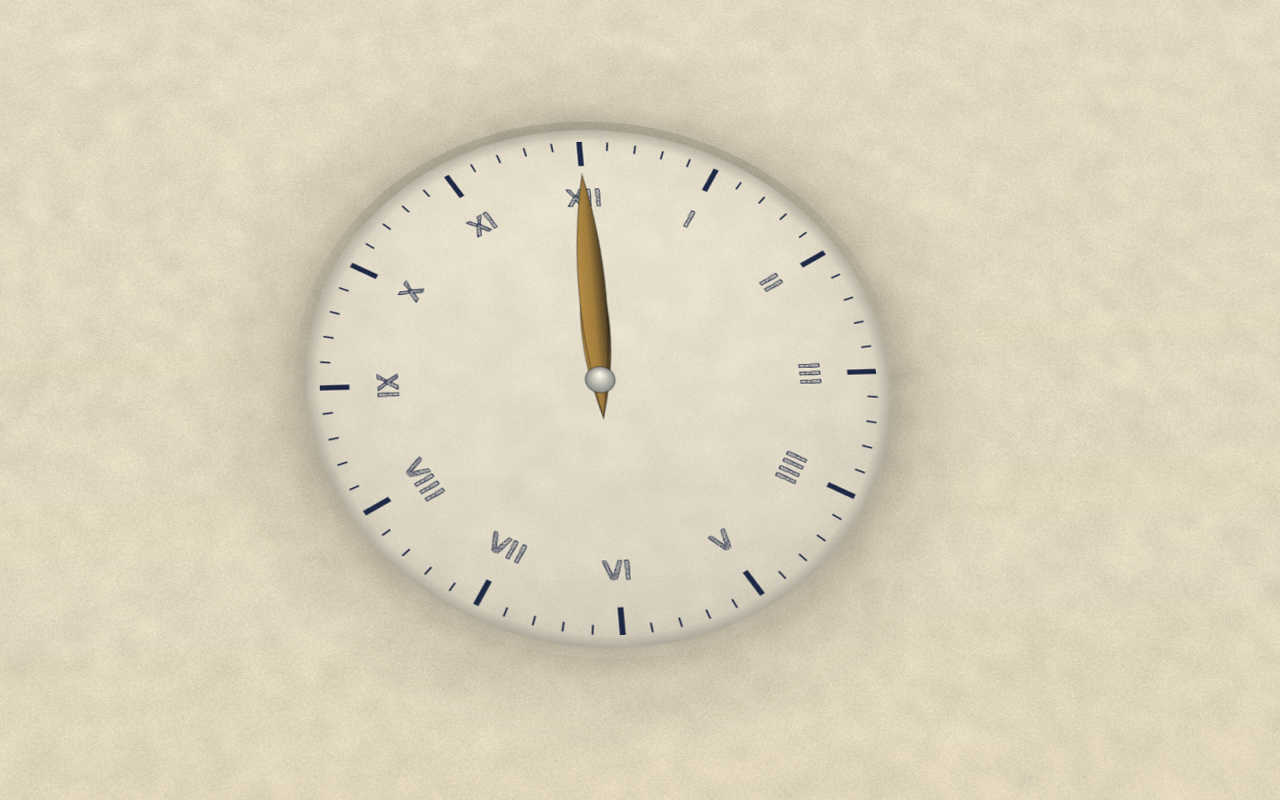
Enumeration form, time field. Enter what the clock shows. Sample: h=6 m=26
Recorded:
h=12 m=0
